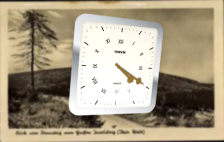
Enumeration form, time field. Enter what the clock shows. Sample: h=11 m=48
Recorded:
h=4 m=20
